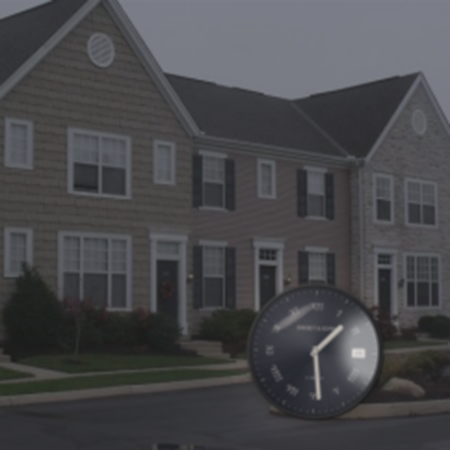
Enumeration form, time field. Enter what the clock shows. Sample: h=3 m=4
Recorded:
h=1 m=29
